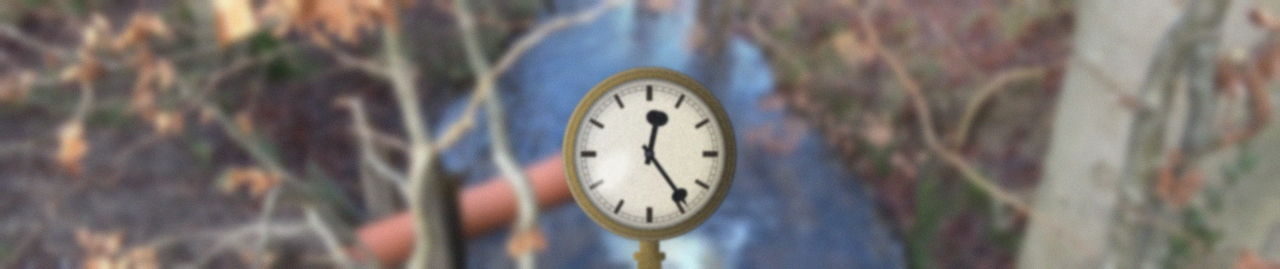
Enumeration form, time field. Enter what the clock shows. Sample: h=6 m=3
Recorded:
h=12 m=24
